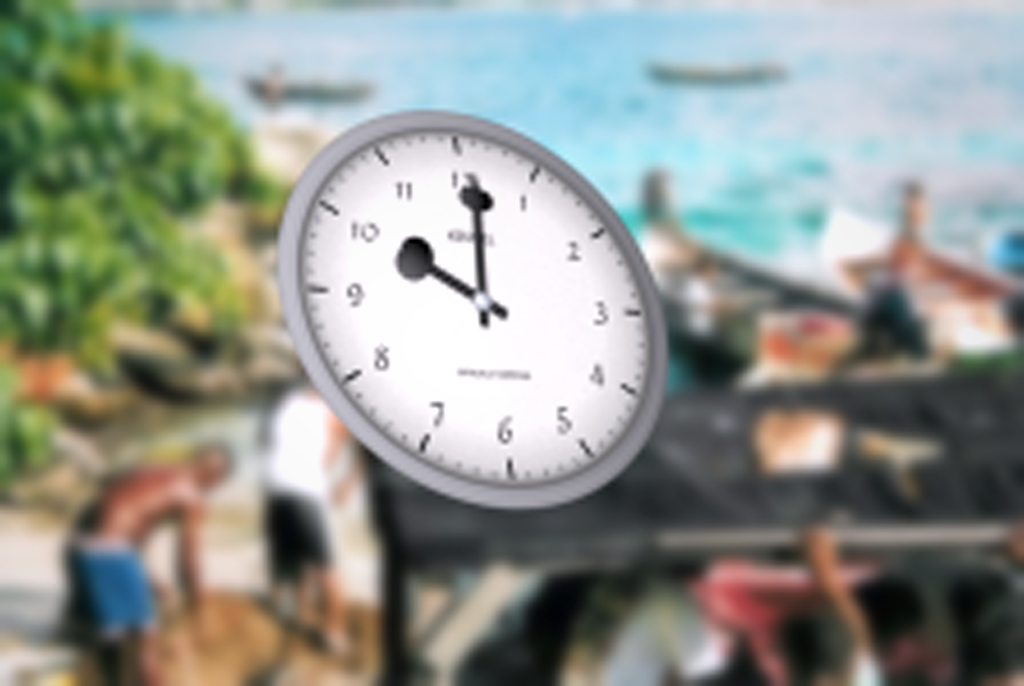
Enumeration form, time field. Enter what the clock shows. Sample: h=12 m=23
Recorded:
h=10 m=1
